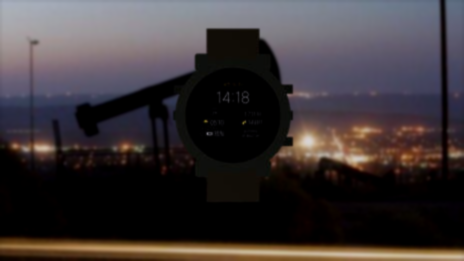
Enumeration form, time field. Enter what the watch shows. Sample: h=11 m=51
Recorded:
h=14 m=18
